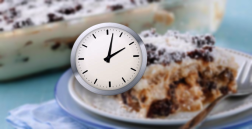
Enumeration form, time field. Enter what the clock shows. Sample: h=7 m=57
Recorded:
h=2 m=2
